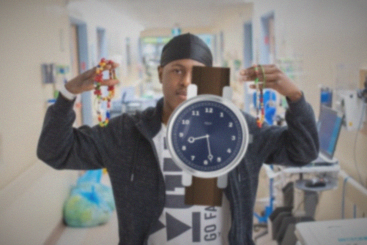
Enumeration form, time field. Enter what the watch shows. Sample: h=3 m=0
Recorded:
h=8 m=28
